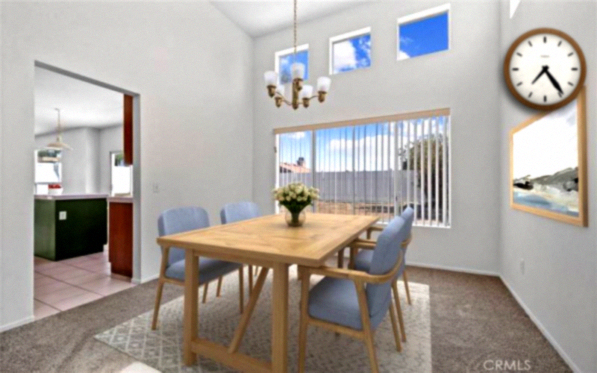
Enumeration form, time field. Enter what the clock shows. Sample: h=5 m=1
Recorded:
h=7 m=24
